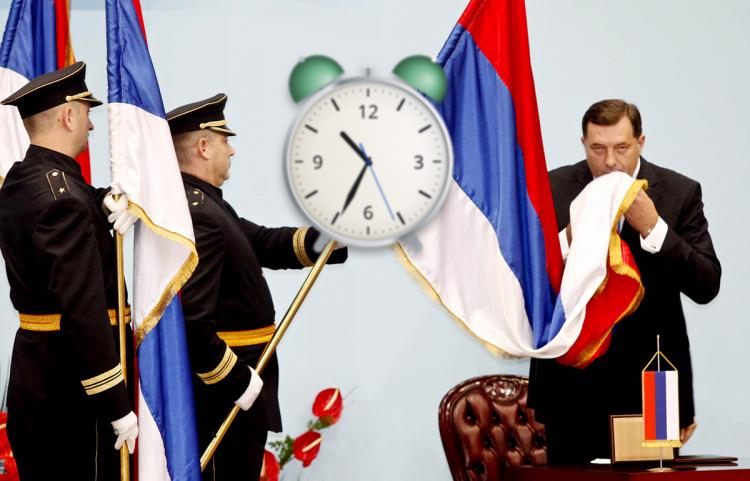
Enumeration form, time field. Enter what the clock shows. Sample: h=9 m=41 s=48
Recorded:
h=10 m=34 s=26
